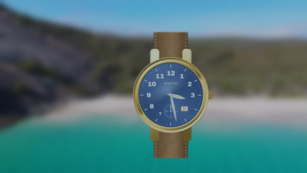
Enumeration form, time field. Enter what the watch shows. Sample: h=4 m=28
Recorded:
h=3 m=28
